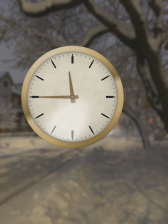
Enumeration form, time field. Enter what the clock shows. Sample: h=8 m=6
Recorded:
h=11 m=45
